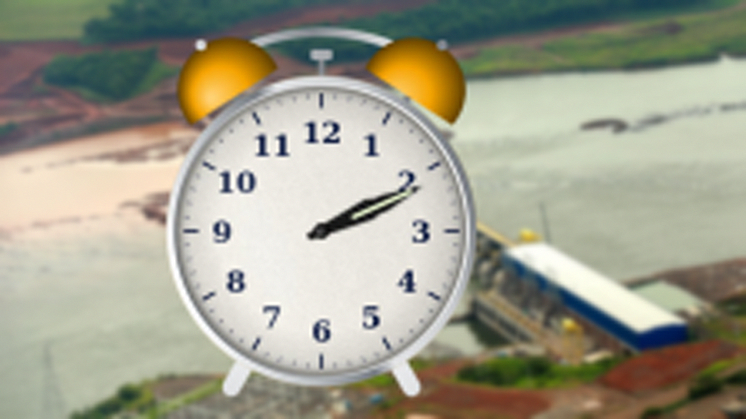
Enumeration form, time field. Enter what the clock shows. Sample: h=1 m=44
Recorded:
h=2 m=11
